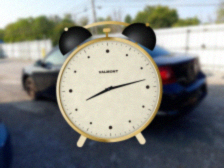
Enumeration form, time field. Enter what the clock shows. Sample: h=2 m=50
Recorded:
h=8 m=13
